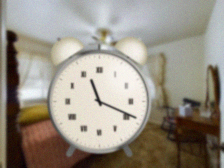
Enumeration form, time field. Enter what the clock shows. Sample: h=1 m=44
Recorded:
h=11 m=19
